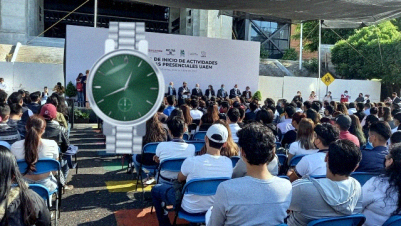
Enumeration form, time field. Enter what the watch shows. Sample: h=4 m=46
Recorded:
h=12 m=41
